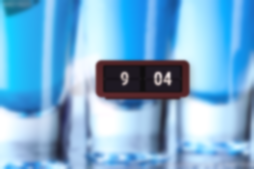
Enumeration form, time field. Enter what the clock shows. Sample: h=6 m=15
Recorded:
h=9 m=4
